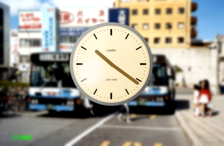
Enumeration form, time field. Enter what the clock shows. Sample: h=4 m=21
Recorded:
h=10 m=21
